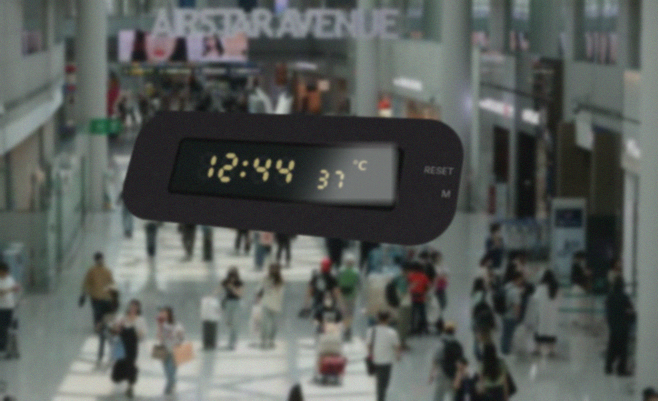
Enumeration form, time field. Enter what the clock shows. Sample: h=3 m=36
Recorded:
h=12 m=44
